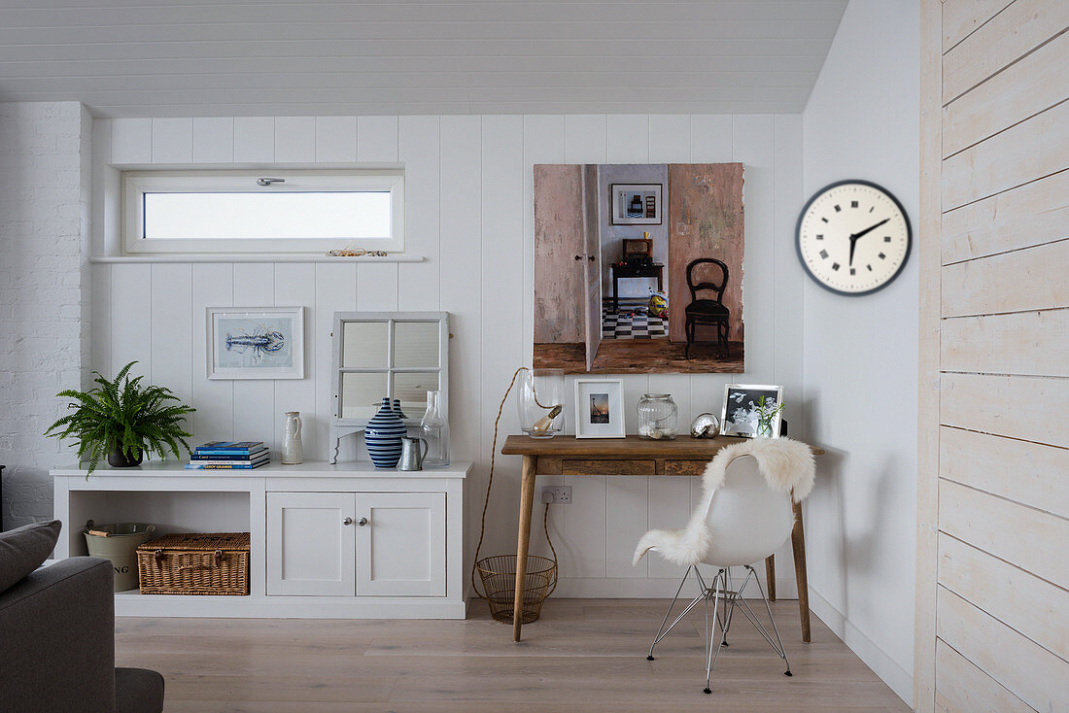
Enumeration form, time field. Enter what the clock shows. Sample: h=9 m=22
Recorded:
h=6 m=10
